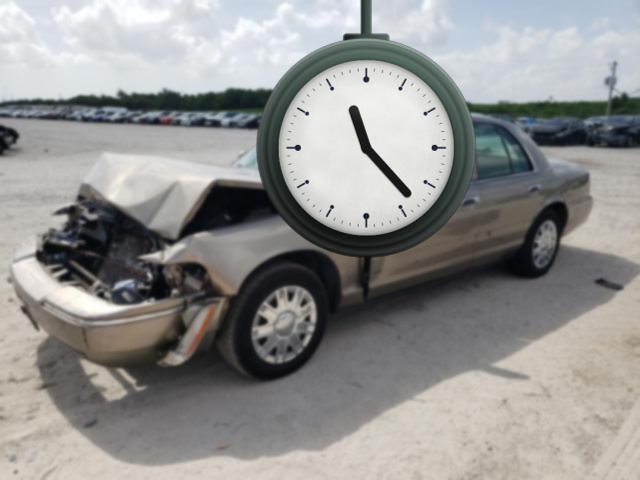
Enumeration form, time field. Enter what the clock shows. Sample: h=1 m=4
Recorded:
h=11 m=23
